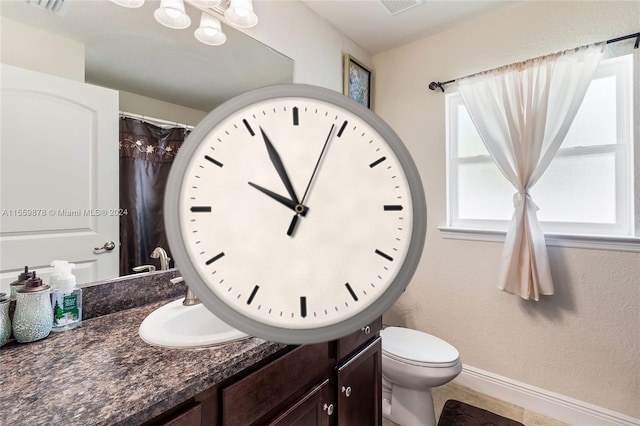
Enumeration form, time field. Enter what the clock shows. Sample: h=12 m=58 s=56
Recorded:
h=9 m=56 s=4
